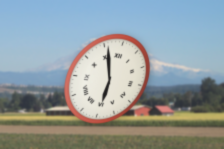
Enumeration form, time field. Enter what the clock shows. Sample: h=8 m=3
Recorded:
h=5 m=56
